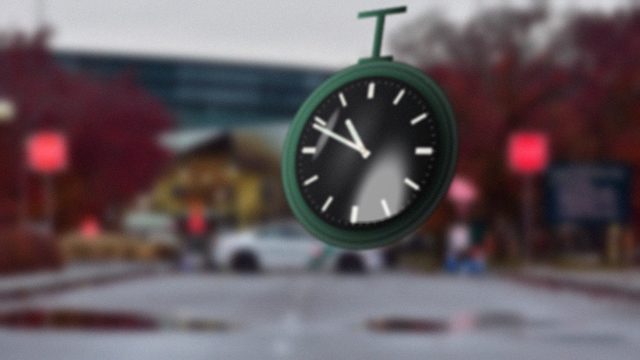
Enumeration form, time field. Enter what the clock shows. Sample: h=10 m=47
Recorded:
h=10 m=49
